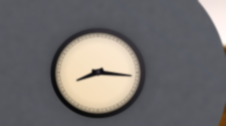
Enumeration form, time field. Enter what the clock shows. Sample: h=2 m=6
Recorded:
h=8 m=16
